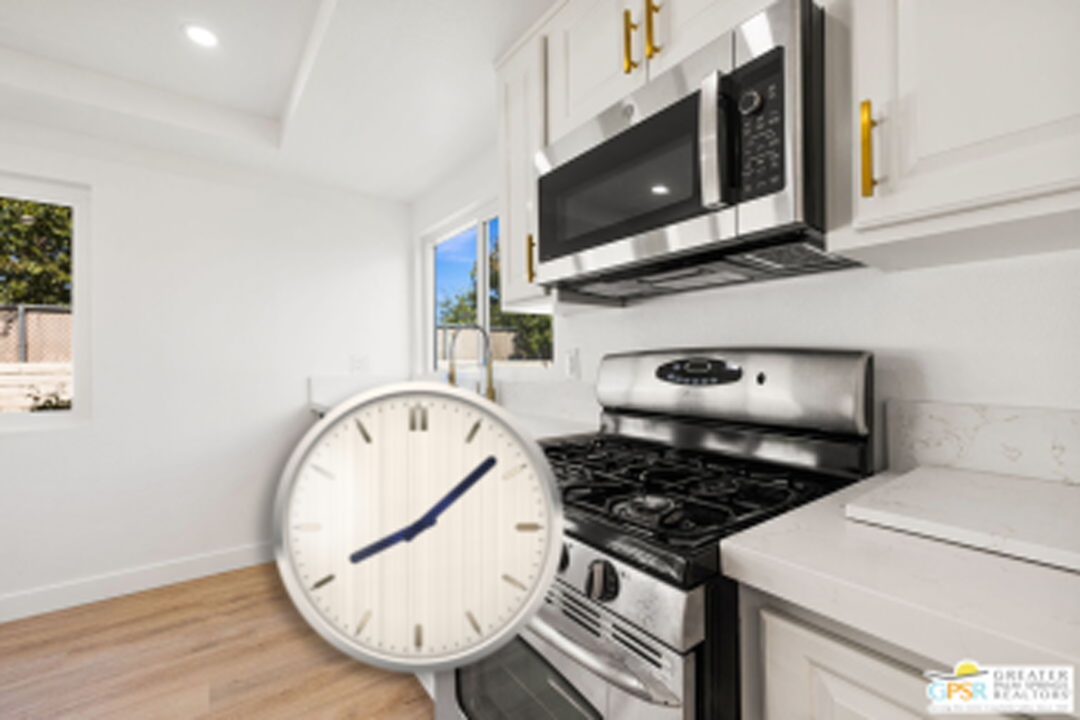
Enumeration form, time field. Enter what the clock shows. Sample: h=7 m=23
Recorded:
h=8 m=8
